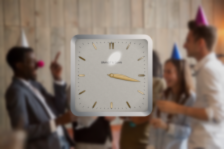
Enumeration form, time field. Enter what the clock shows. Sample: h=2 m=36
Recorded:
h=3 m=17
